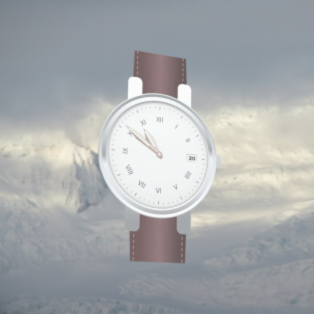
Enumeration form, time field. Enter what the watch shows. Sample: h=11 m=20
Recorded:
h=10 m=51
